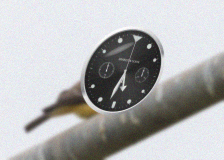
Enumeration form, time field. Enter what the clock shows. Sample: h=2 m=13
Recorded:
h=5 m=32
